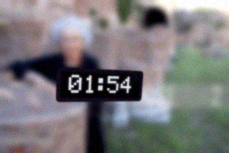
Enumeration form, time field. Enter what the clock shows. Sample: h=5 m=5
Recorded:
h=1 m=54
